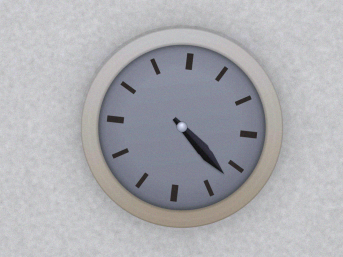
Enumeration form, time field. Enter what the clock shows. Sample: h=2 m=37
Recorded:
h=4 m=22
